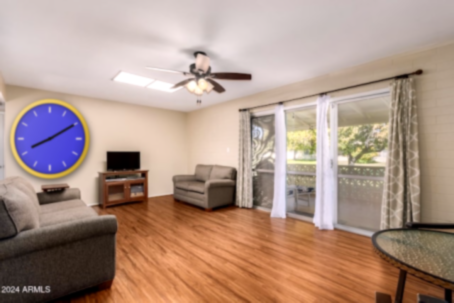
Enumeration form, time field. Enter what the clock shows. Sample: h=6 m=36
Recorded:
h=8 m=10
